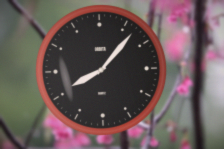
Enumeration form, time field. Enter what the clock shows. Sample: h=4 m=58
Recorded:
h=8 m=7
